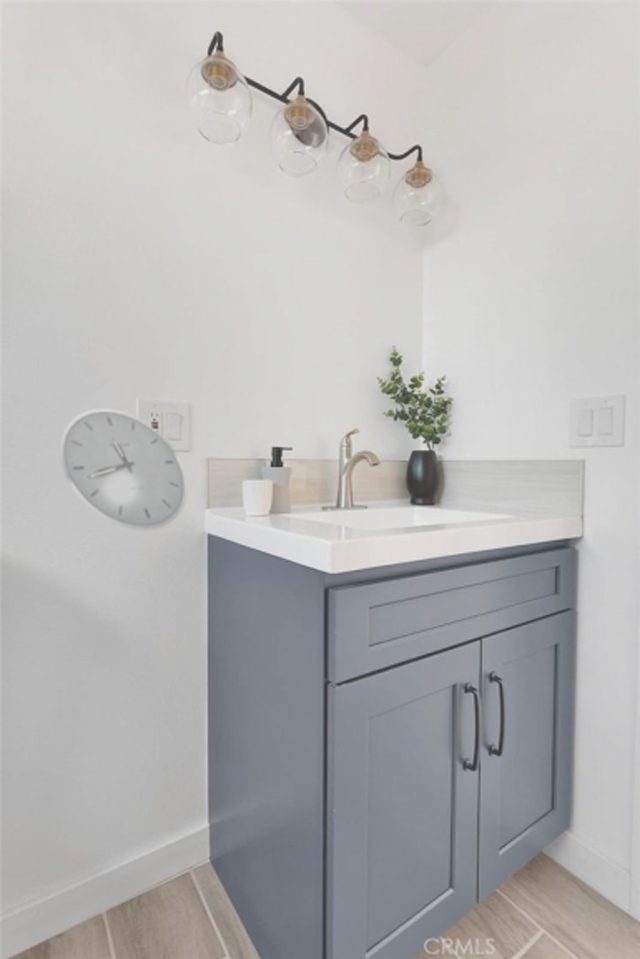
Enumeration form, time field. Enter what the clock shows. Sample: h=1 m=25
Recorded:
h=11 m=43
